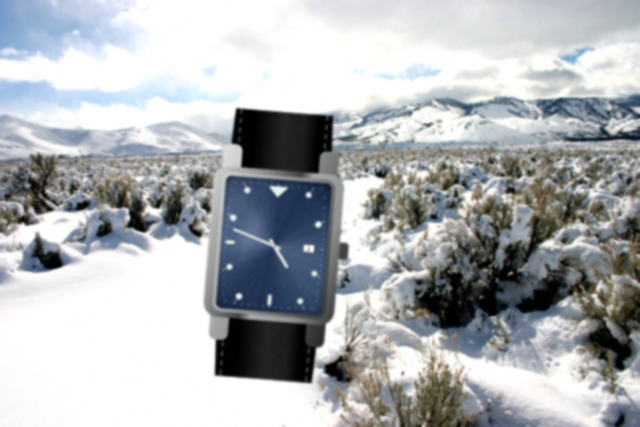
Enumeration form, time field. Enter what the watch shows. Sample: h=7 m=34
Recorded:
h=4 m=48
